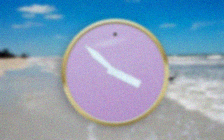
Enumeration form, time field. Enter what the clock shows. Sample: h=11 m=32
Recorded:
h=3 m=52
